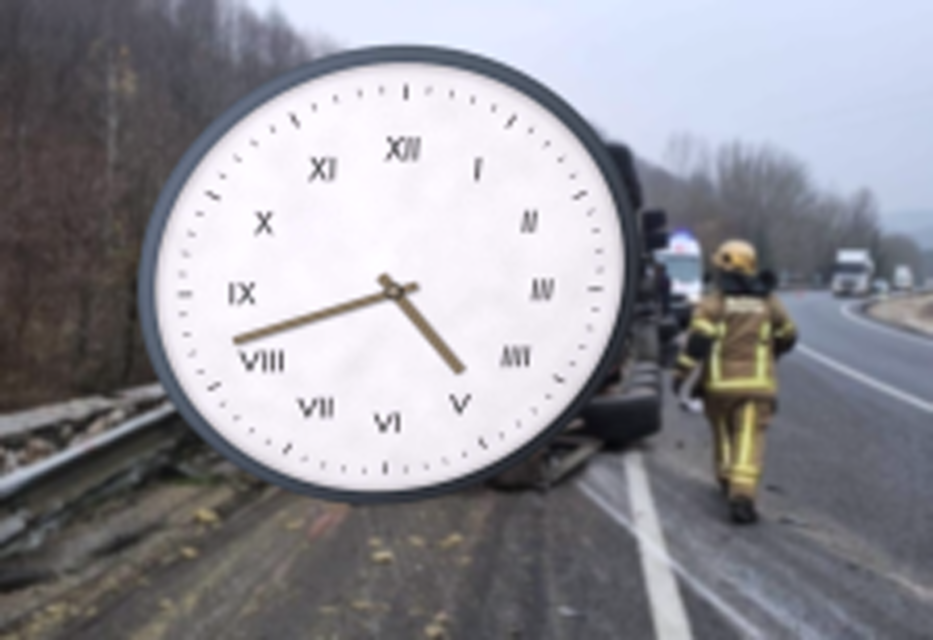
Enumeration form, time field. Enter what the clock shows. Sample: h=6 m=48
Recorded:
h=4 m=42
